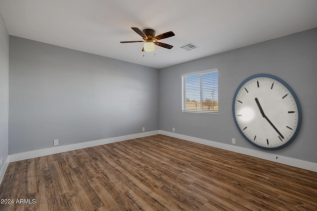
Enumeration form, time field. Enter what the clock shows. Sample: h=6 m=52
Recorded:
h=11 m=24
